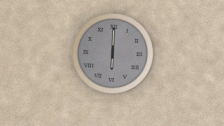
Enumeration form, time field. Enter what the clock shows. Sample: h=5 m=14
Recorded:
h=6 m=0
